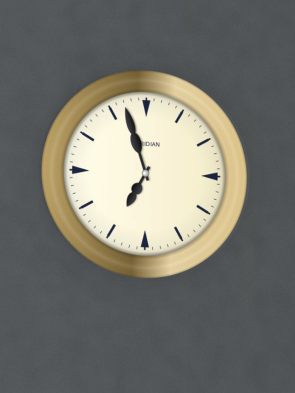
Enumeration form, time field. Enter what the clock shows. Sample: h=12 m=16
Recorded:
h=6 m=57
